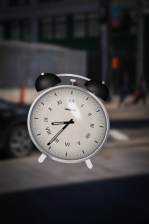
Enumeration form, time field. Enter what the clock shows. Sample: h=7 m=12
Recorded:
h=8 m=36
